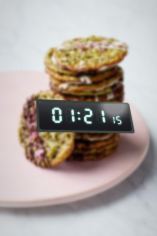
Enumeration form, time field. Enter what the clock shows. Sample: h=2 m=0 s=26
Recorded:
h=1 m=21 s=15
